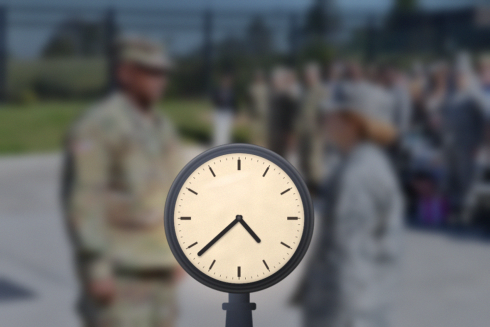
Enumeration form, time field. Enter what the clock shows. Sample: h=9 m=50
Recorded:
h=4 m=38
